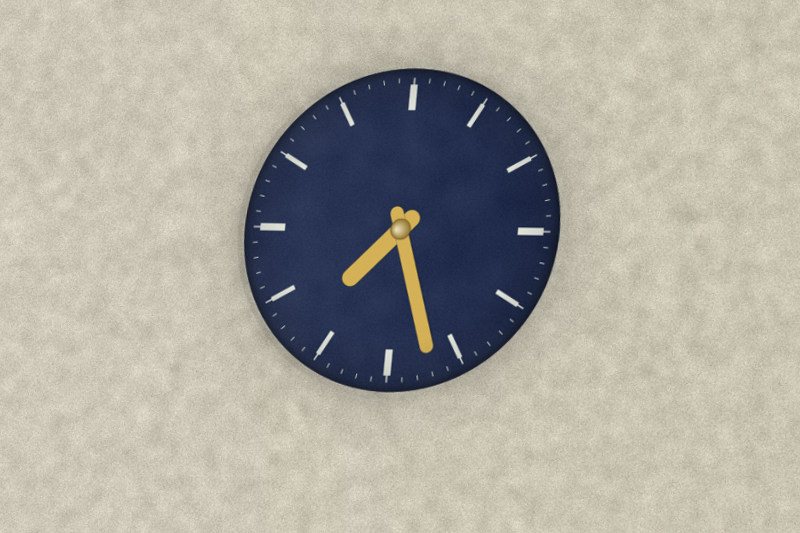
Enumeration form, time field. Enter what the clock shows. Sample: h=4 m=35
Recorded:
h=7 m=27
